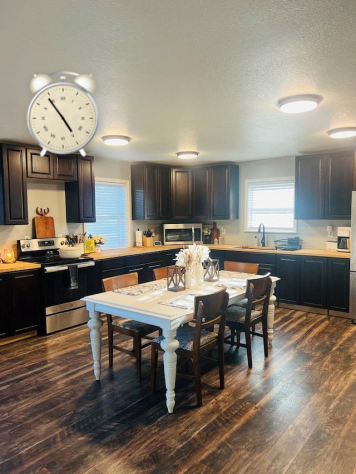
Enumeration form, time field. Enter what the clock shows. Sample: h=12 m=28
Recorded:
h=4 m=54
